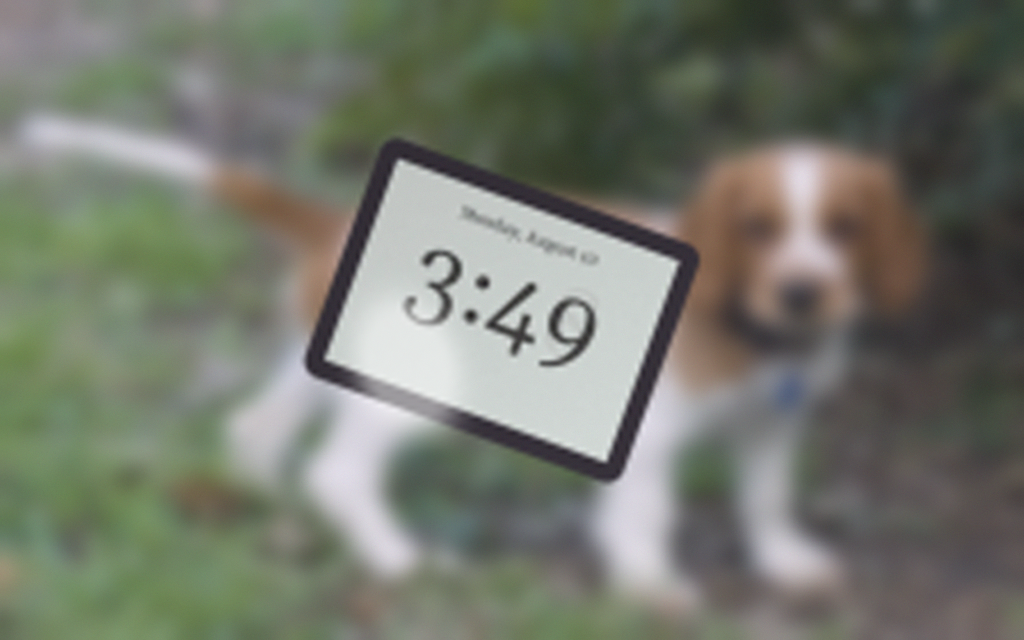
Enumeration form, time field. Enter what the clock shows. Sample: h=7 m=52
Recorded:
h=3 m=49
